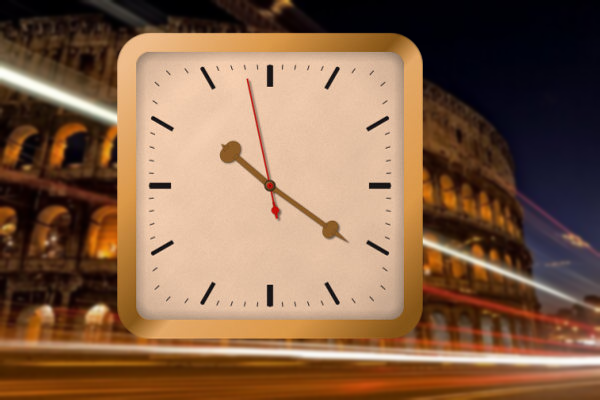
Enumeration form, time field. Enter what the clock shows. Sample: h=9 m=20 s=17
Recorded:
h=10 m=20 s=58
